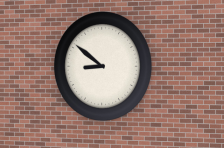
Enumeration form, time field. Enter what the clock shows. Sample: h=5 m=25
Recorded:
h=8 m=51
